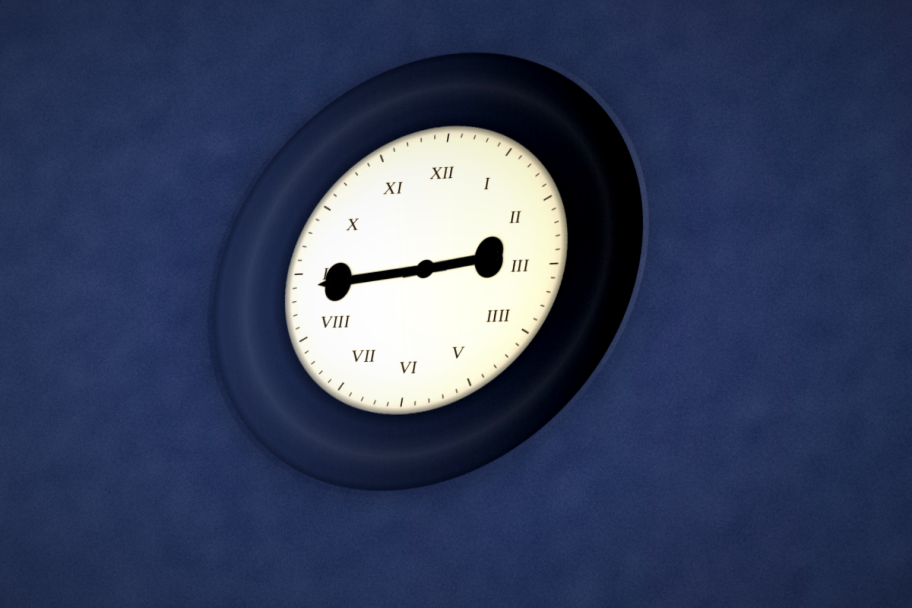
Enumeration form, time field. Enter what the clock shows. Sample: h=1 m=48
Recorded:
h=2 m=44
